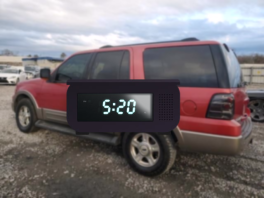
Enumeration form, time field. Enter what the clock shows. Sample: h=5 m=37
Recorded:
h=5 m=20
